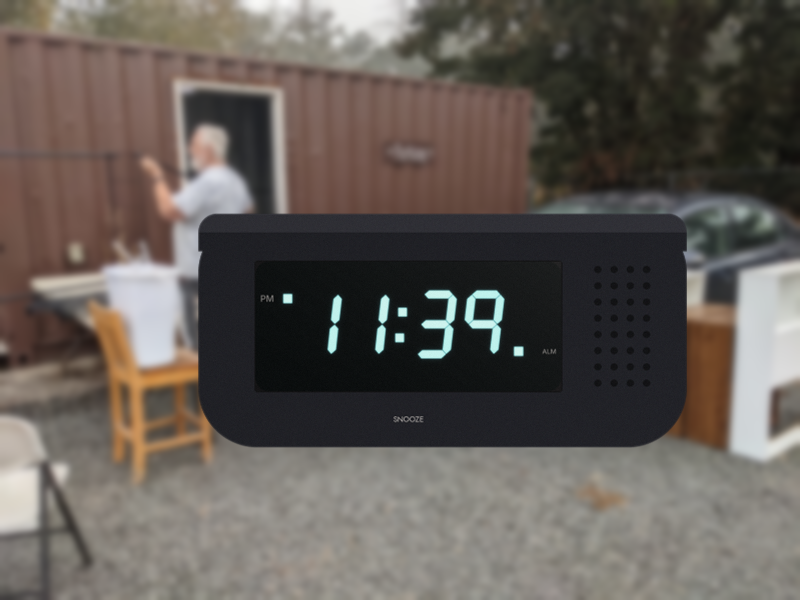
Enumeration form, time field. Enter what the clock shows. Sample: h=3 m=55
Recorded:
h=11 m=39
